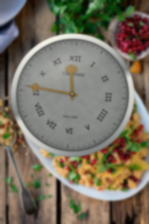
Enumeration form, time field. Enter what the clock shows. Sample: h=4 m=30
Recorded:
h=11 m=46
